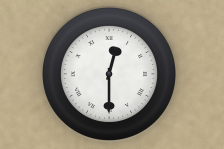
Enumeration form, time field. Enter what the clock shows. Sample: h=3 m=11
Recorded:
h=12 m=30
